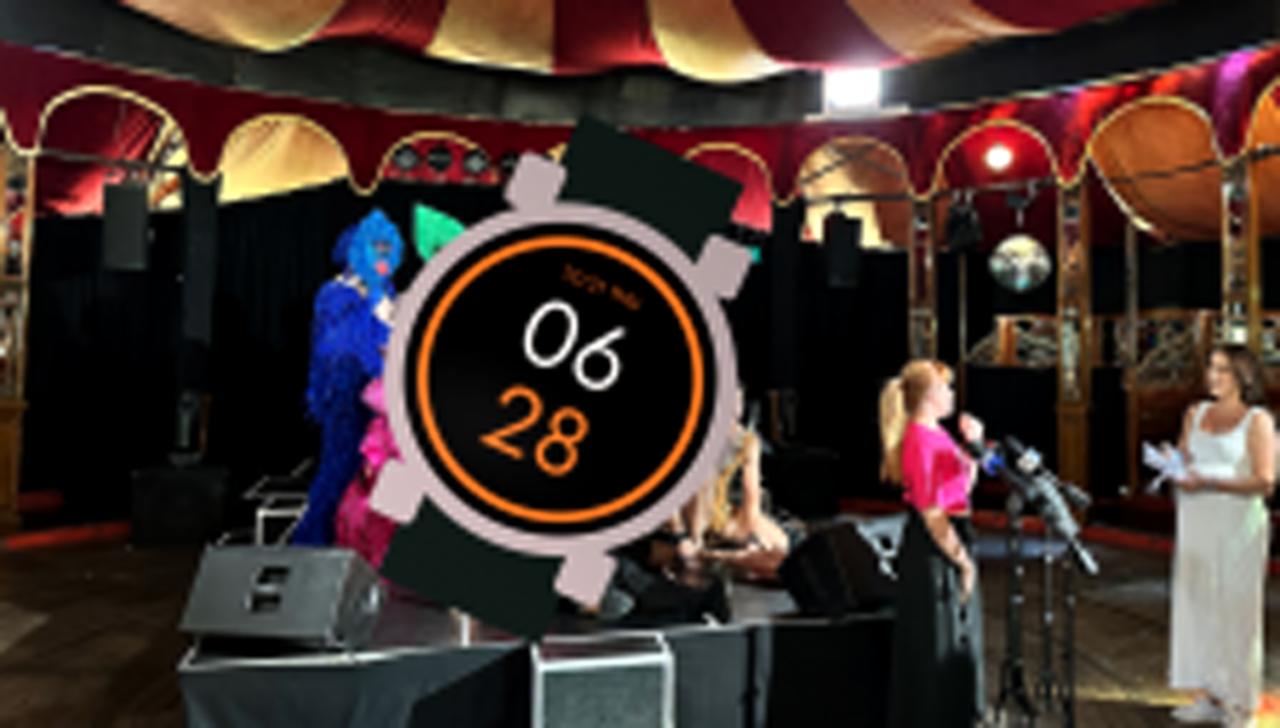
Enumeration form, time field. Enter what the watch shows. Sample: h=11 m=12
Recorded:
h=6 m=28
